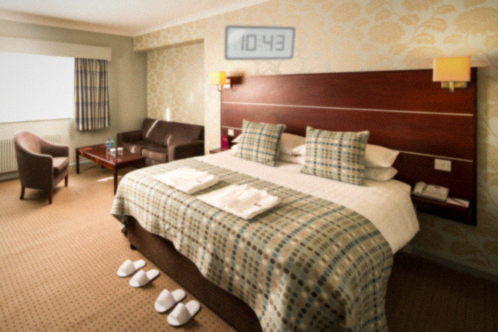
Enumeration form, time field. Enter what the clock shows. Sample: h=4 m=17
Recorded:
h=10 m=43
